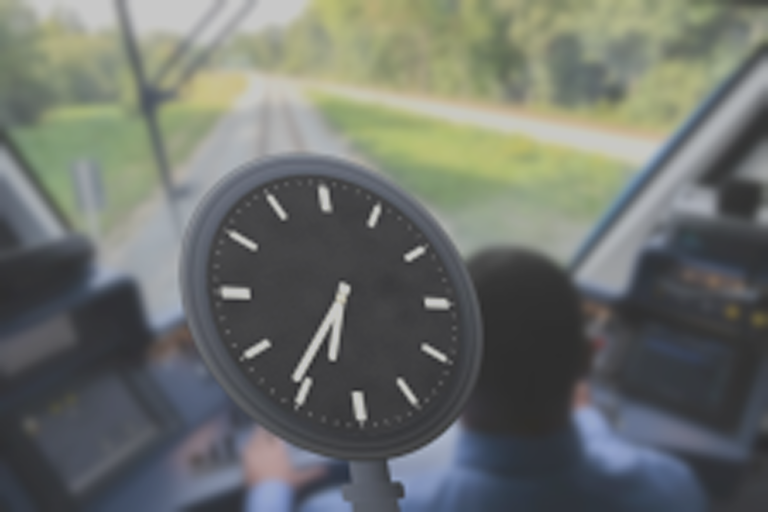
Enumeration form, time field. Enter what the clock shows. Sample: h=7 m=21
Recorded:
h=6 m=36
